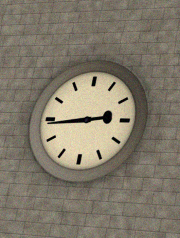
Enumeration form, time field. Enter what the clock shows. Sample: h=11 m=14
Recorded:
h=2 m=44
